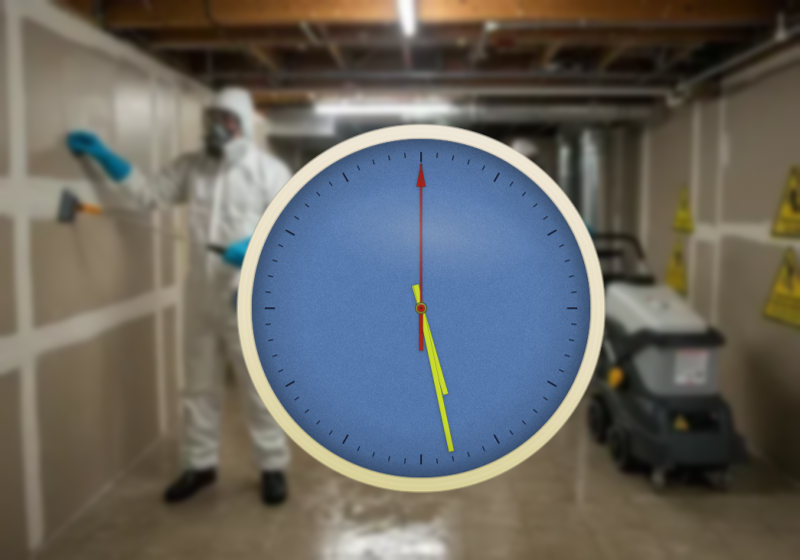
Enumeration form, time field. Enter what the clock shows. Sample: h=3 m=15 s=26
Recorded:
h=5 m=28 s=0
